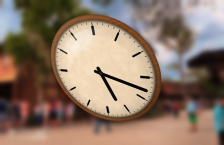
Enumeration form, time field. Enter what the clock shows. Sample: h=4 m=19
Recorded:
h=5 m=18
